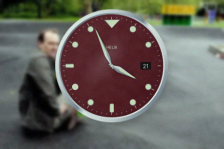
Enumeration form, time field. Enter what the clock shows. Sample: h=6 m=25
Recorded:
h=3 m=56
